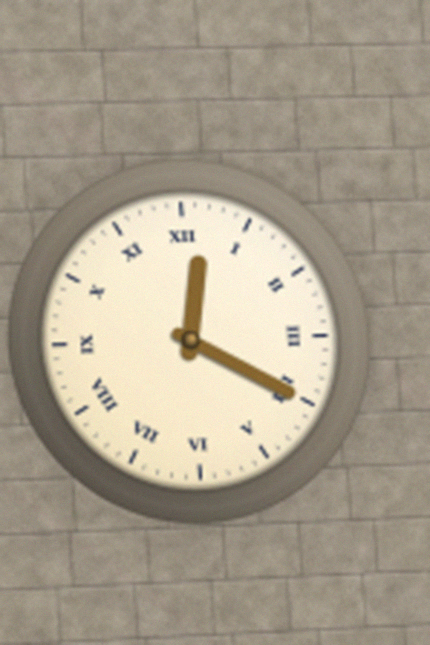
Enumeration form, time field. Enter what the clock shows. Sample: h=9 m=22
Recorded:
h=12 m=20
